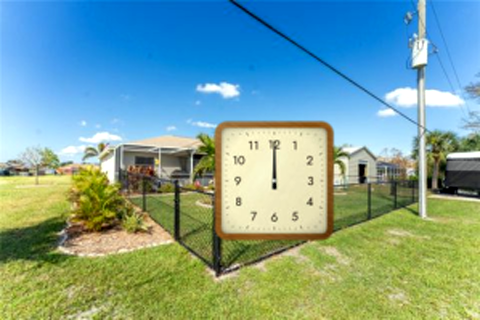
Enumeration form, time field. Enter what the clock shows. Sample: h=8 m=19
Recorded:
h=12 m=0
